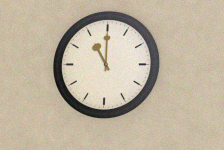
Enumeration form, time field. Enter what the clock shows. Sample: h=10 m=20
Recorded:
h=11 m=0
